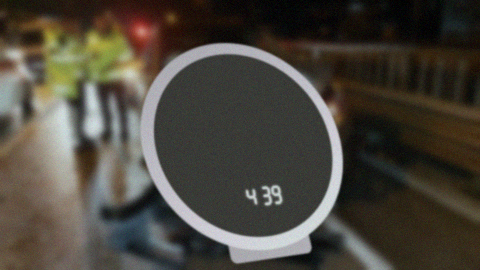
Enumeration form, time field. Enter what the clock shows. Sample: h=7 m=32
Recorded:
h=4 m=39
